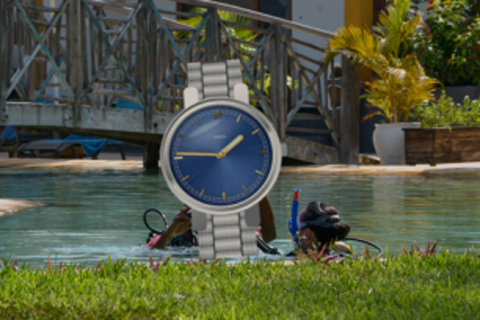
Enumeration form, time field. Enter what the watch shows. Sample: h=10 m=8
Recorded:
h=1 m=46
